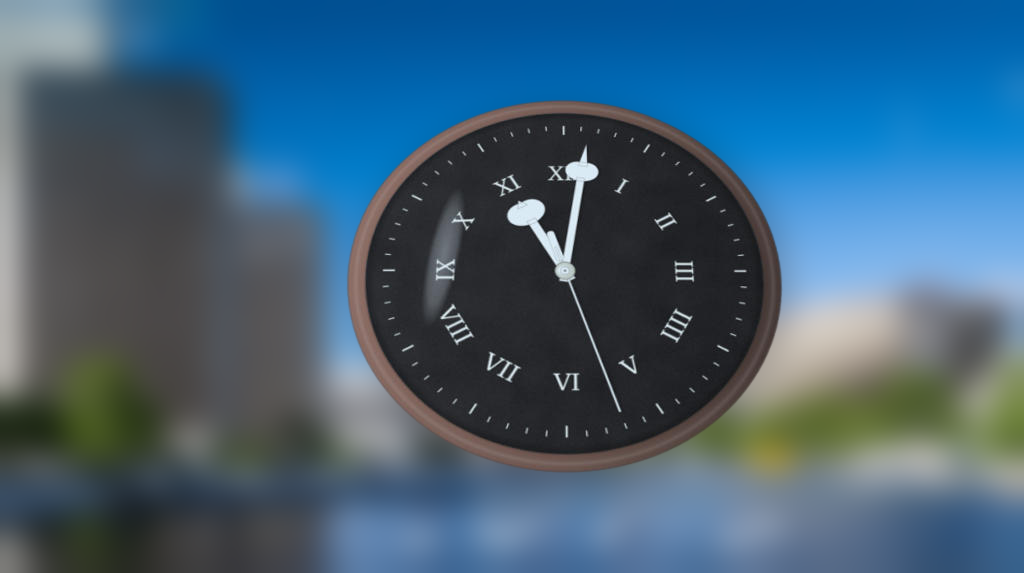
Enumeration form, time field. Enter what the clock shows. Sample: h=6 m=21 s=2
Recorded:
h=11 m=1 s=27
